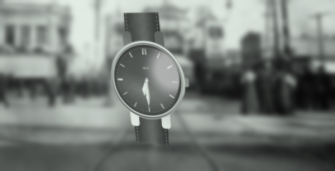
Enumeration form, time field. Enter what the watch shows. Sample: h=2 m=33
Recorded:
h=6 m=30
